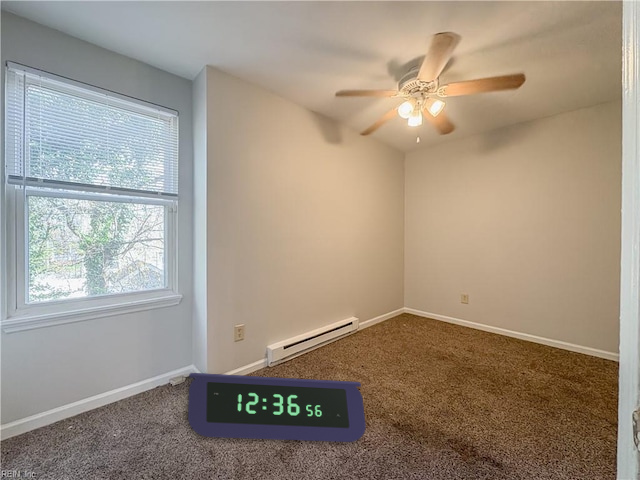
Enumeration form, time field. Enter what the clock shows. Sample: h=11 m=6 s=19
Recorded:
h=12 m=36 s=56
